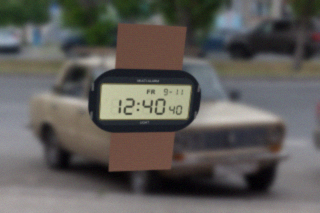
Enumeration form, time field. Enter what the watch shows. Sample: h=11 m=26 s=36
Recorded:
h=12 m=40 s=40
